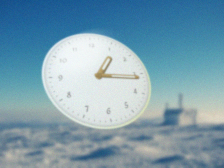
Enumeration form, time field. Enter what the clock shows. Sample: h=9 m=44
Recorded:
h=1 m=16
